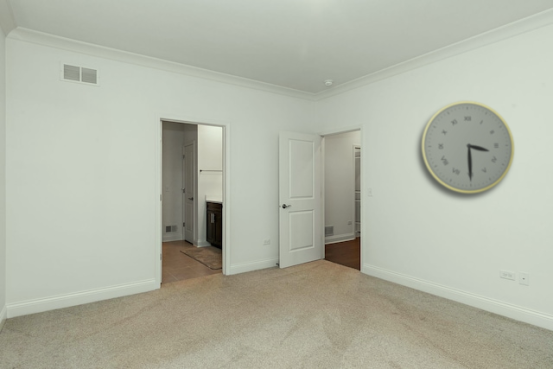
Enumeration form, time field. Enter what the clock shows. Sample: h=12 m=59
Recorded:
h=3 m=30
